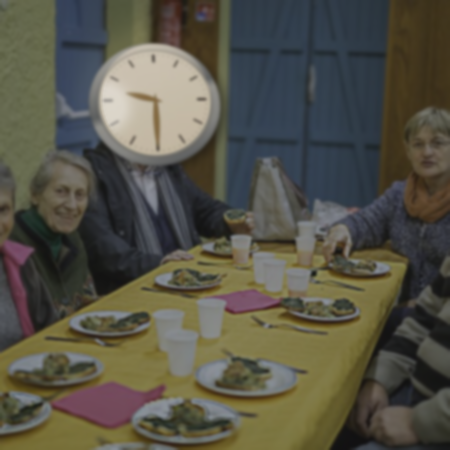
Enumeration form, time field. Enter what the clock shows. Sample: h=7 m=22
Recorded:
h=9 m=30
